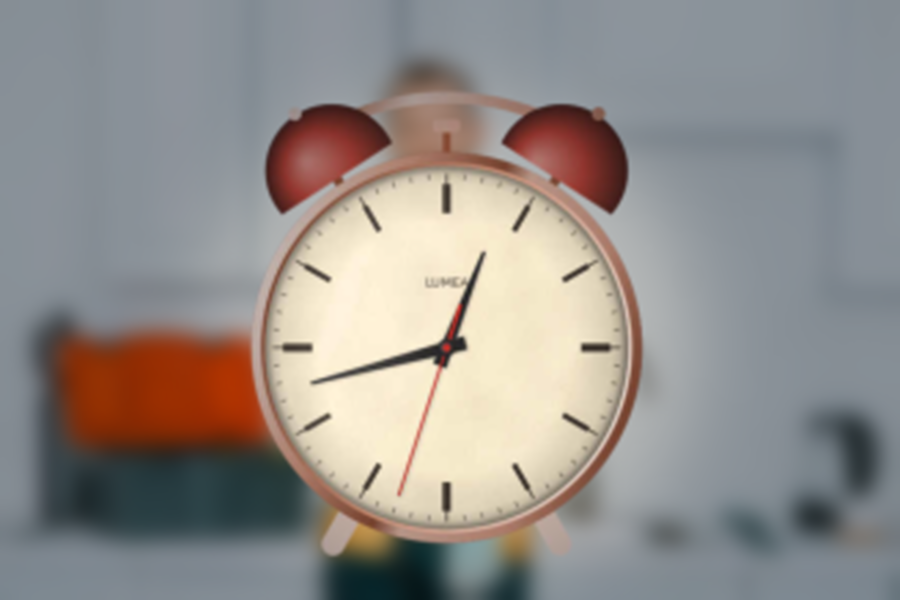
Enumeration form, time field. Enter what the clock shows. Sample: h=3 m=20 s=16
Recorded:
h=12 m=42 s=33
